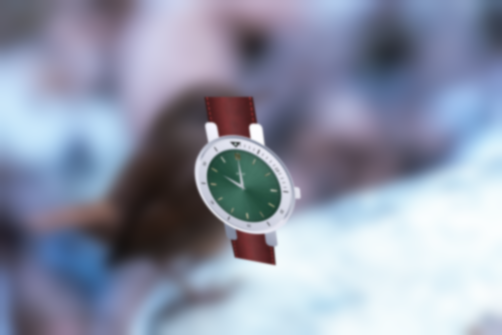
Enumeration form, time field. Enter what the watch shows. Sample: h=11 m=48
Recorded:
h=10 m=0
